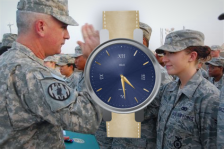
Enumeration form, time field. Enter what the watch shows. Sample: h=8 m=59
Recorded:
h=4 m=29
